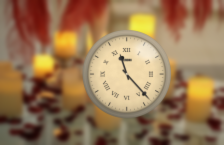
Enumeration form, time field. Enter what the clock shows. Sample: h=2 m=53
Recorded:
h=11 m=23
